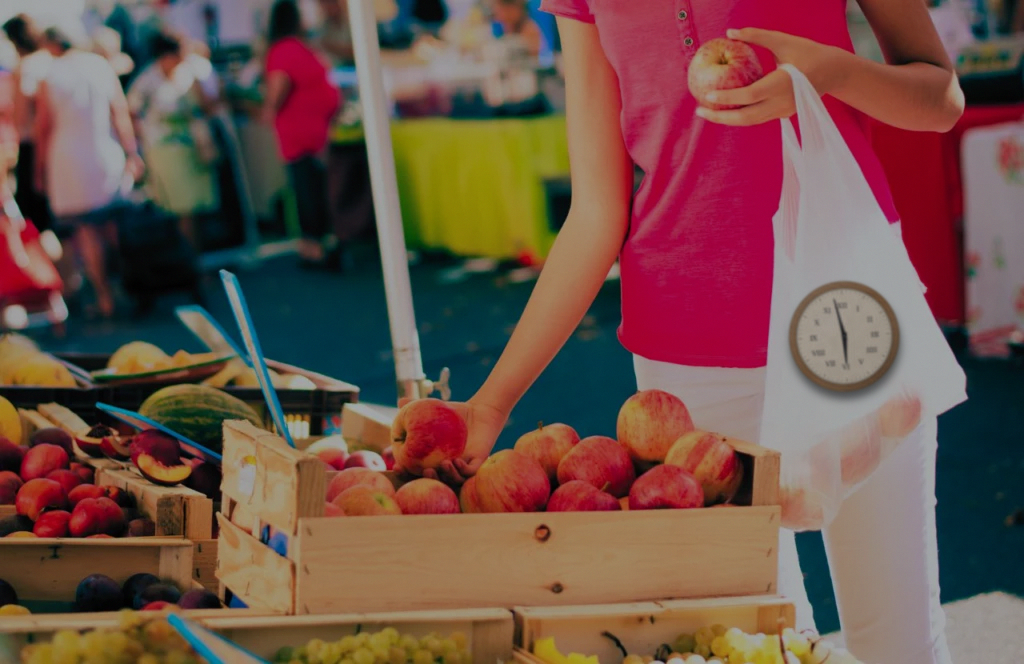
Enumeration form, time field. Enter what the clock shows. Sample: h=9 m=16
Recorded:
h=5 m=58
